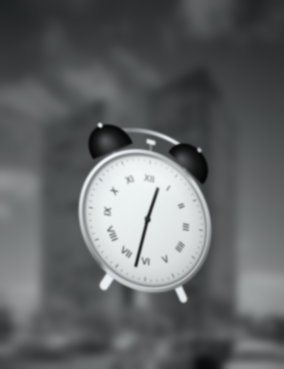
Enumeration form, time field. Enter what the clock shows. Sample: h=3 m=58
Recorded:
h=12 m=32
